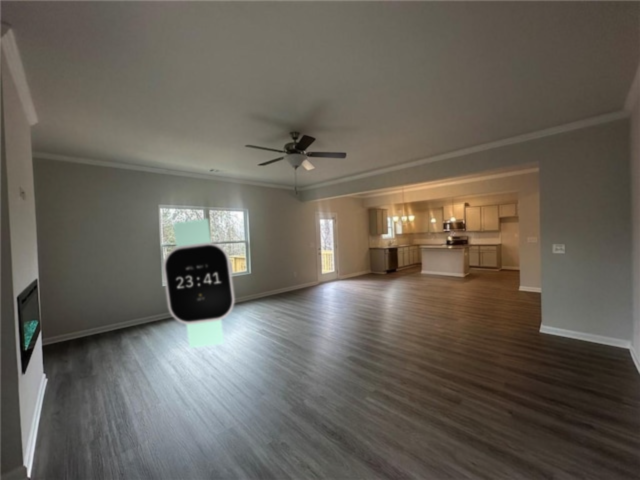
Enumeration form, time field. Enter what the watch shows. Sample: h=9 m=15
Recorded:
h=23 m=41
